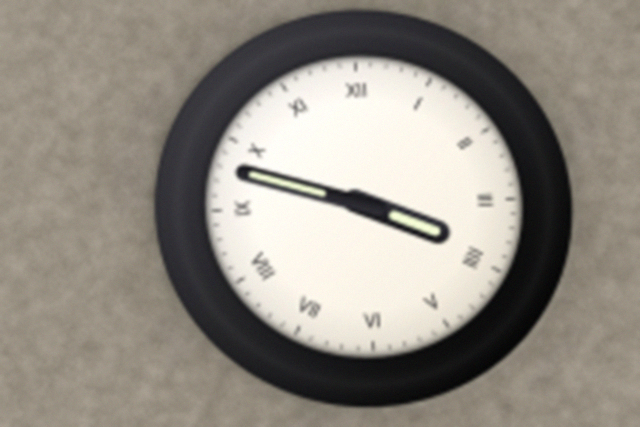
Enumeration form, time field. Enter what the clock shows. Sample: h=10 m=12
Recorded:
h=3 m=48
